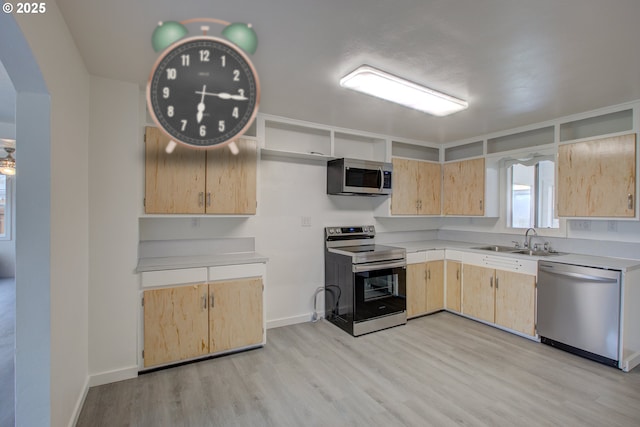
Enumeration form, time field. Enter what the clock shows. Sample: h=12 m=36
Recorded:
h=6 m=16
